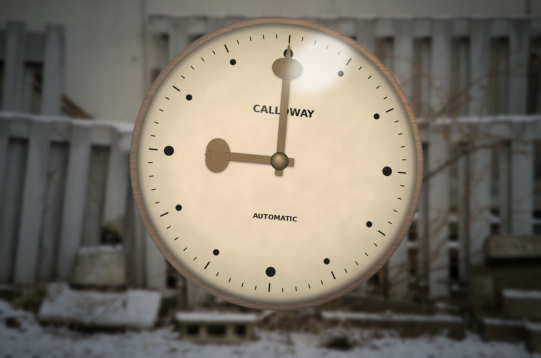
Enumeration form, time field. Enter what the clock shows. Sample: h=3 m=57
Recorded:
h=9 m=0
